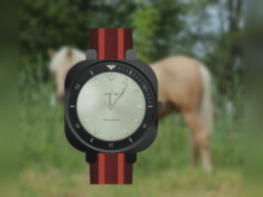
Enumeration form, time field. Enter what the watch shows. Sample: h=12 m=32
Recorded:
h=12 m=6
